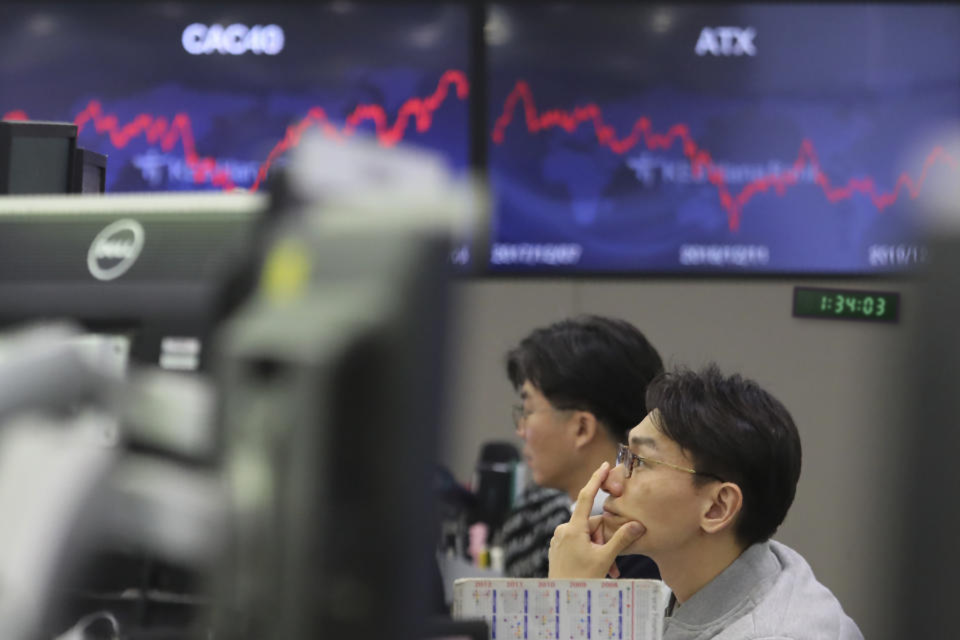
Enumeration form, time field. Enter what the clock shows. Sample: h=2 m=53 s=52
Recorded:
h=1 m=34 s=3
